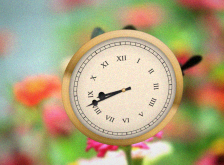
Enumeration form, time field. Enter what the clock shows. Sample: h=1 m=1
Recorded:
h=8 m=42
